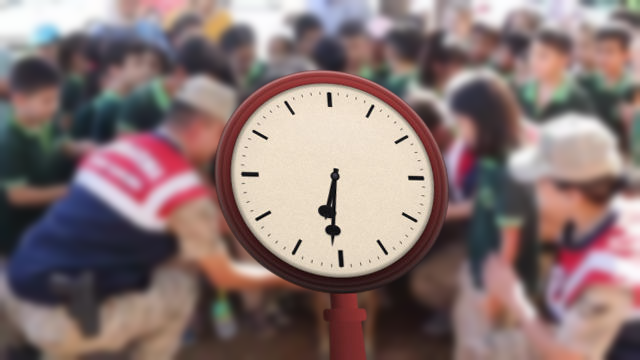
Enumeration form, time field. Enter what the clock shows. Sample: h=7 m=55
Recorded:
h=6 m=31
